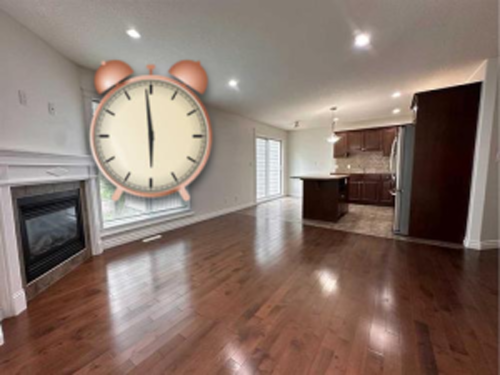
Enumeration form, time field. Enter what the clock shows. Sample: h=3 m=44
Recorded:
h=5 m=59
